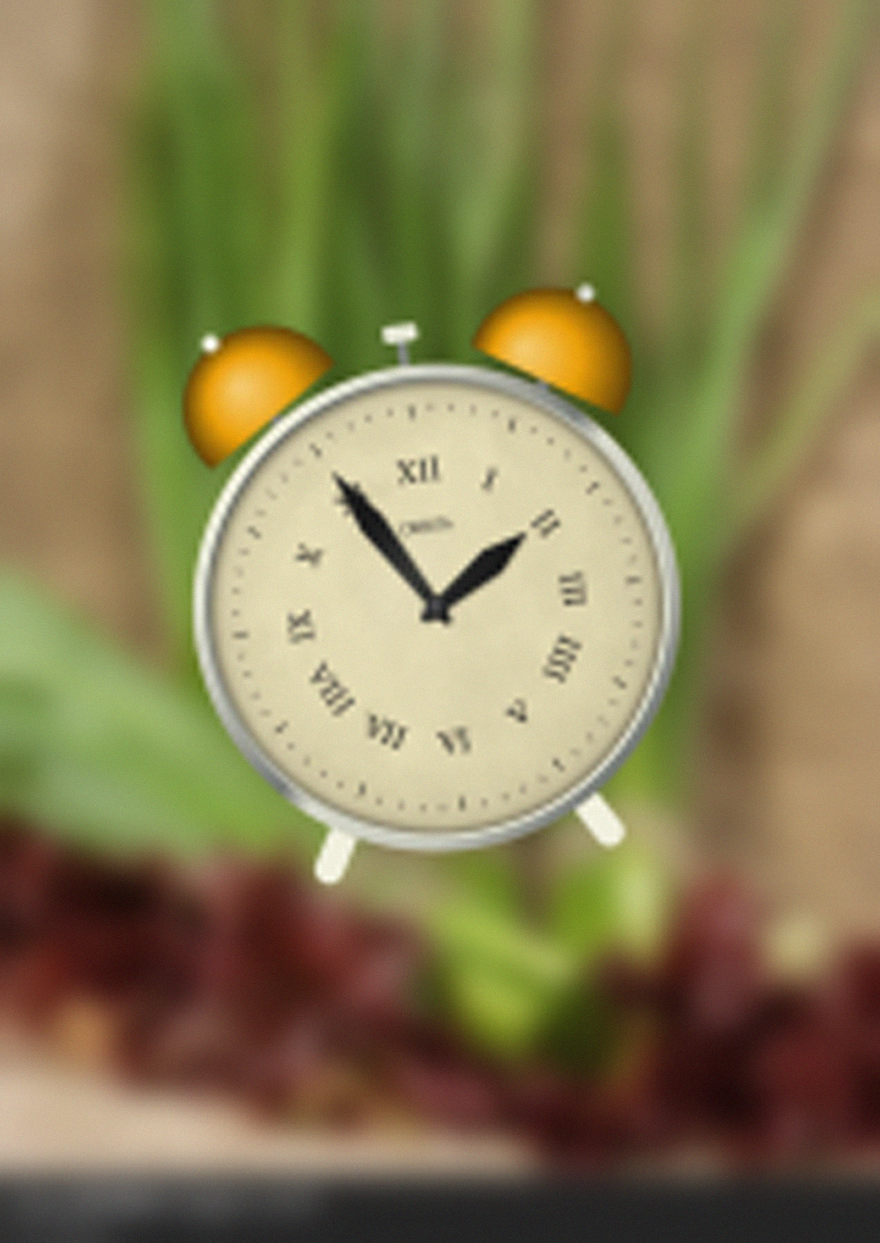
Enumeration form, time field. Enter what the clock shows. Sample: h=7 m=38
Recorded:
h=1 m=55
